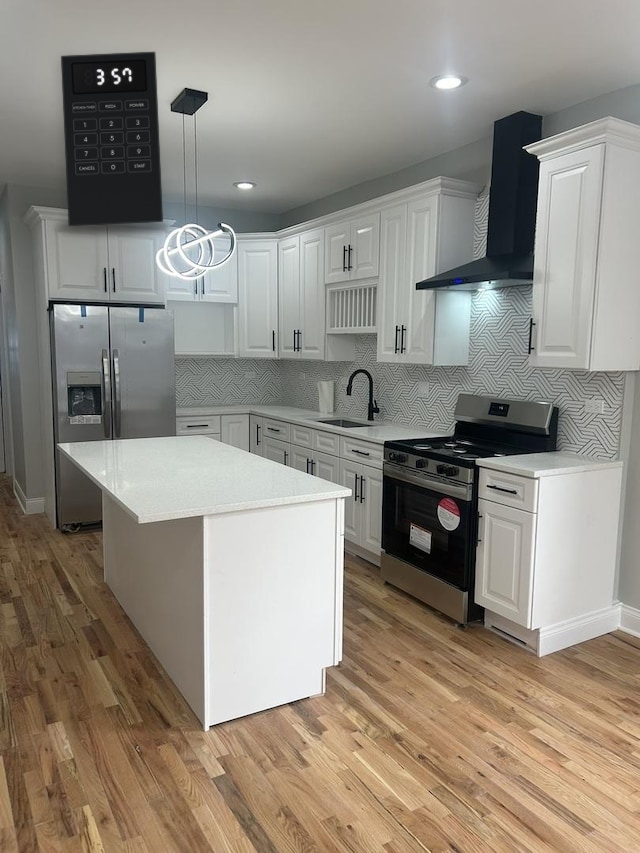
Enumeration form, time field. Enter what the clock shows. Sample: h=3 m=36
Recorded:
h=3 m=57
